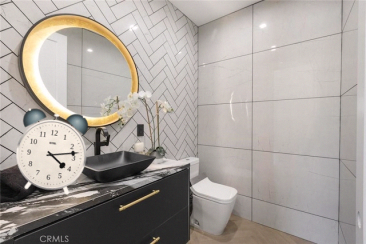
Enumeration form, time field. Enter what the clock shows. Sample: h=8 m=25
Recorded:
h=4 m=13
